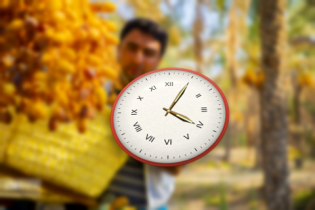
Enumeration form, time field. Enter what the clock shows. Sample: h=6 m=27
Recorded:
h=4 m=5
